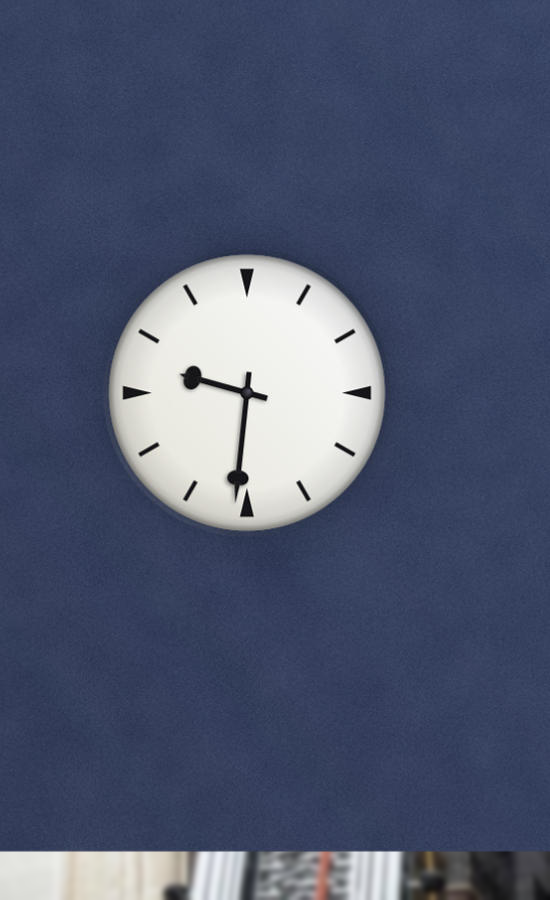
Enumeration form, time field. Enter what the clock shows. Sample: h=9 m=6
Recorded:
h=9 m=31
